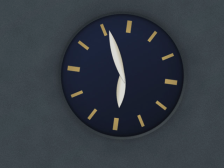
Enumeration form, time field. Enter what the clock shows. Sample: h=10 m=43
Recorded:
h=5 m=56
